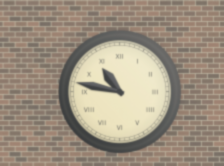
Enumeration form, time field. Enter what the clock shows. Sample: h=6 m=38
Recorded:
h=10 m=47
